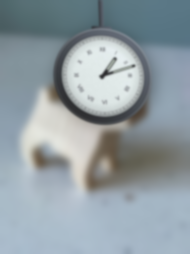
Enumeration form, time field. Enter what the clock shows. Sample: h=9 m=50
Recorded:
h=1 m=12
